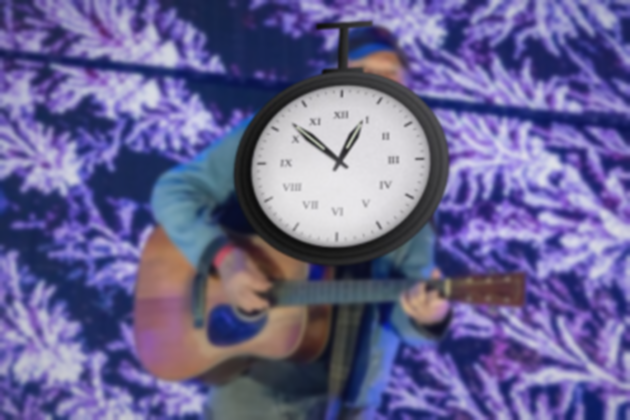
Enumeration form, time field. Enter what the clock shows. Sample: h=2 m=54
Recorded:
h=12 m=52
